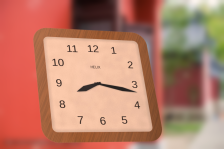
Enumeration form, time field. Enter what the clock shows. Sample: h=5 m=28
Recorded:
h=8 m=17
